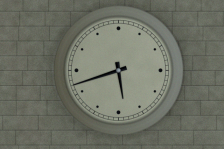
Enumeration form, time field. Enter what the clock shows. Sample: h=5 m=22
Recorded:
h=5 m=42
